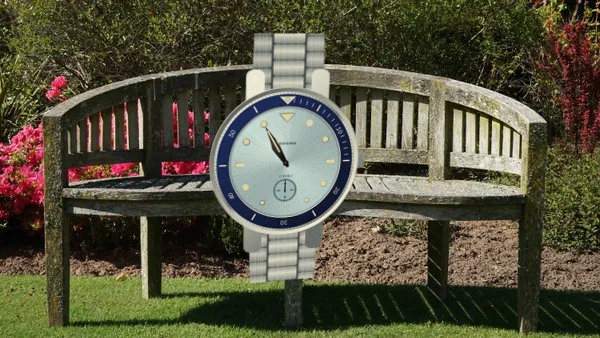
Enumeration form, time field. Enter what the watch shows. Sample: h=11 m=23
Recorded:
h=10 m=55
